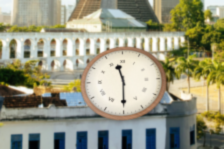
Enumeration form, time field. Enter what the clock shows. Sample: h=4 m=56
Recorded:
h=11 m=30
